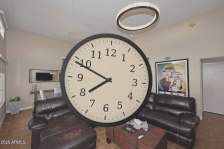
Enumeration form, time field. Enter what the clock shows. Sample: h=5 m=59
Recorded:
h=7 m=49
